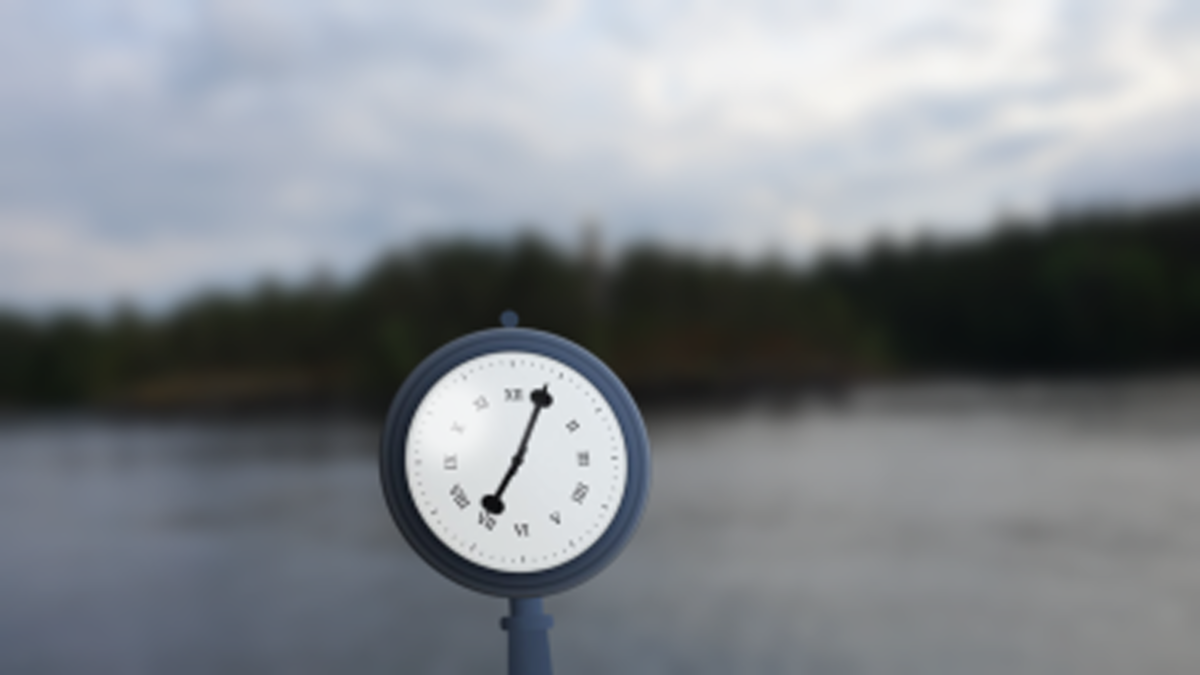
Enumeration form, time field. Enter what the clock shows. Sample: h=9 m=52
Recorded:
h=7 m=4
